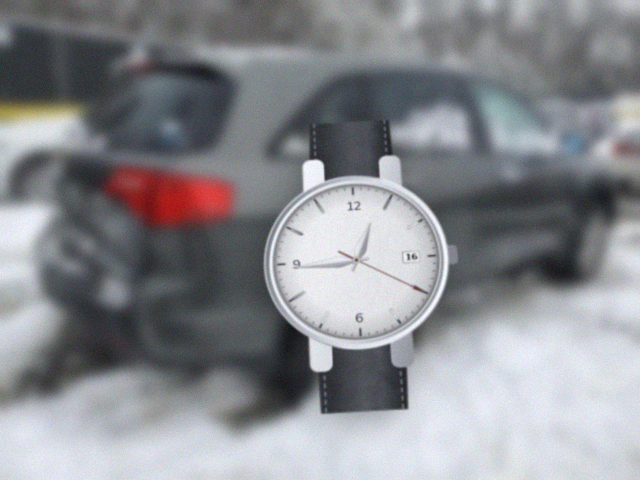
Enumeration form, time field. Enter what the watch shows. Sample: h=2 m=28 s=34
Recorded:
h=12 m=44 s=20
